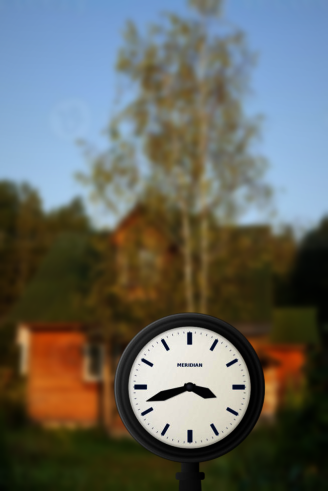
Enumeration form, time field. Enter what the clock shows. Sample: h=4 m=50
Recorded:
h=3 m=42
